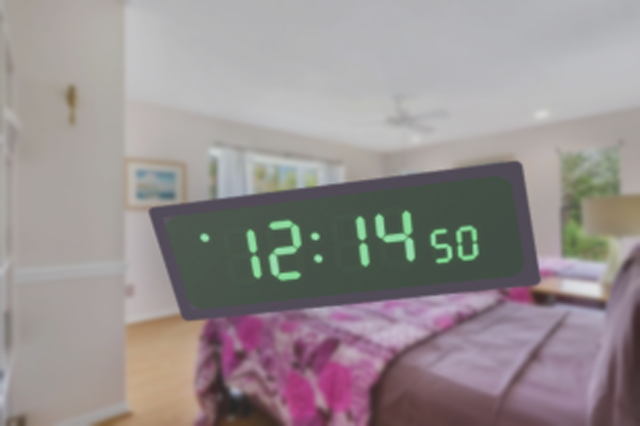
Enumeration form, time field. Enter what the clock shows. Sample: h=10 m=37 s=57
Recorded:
h=12 m=14 s=50
